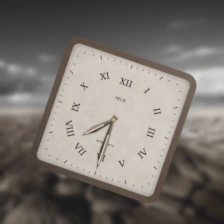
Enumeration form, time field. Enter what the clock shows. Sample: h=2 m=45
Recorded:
h=7 m=30
